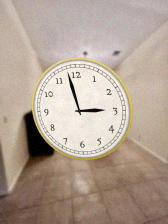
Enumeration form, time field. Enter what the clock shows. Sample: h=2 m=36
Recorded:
h=2 m=58
